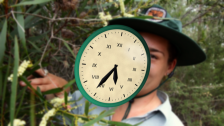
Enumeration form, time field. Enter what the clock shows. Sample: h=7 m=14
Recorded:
h=5 m=36
